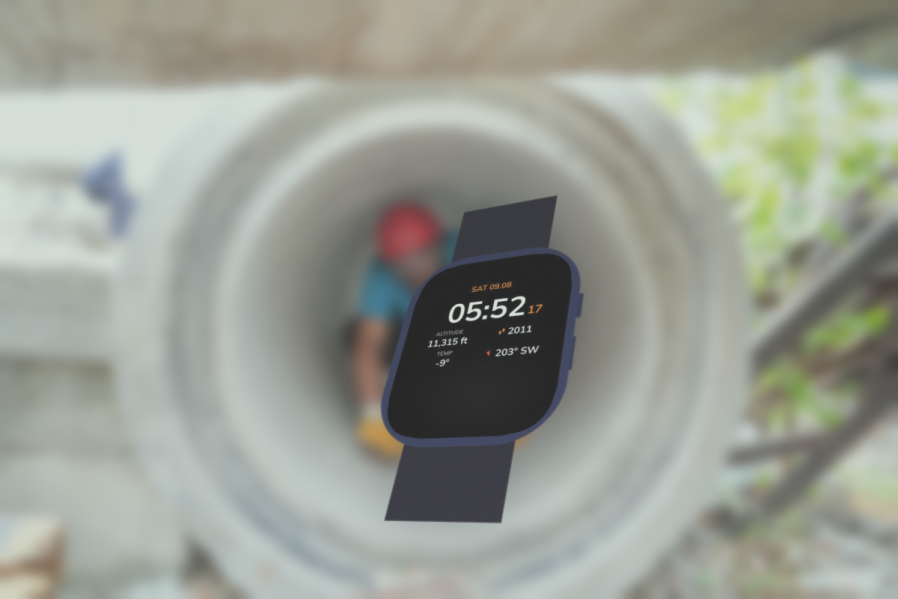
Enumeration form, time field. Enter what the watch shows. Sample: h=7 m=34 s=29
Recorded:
h=5 m=52 s=17
